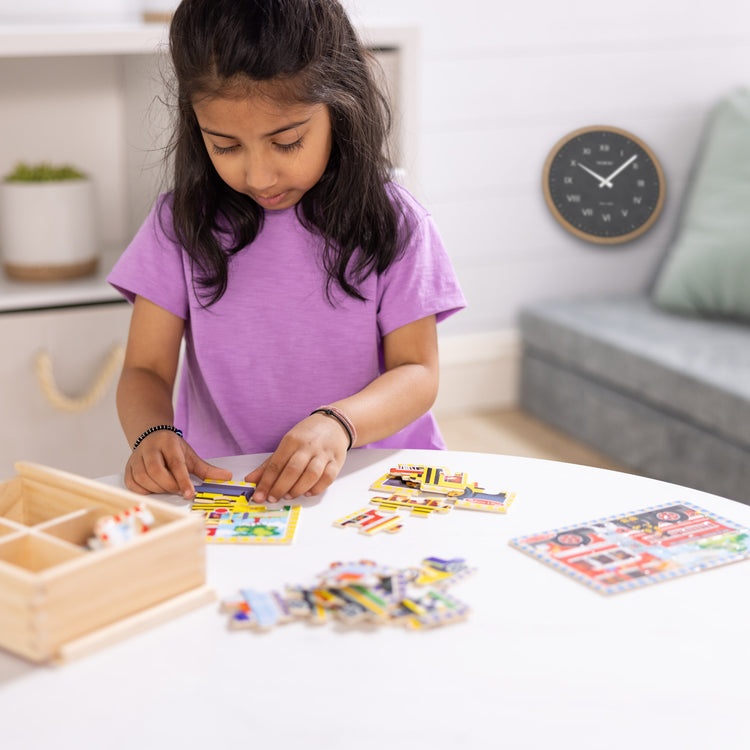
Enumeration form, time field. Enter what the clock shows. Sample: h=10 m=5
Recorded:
h=10 m=8
